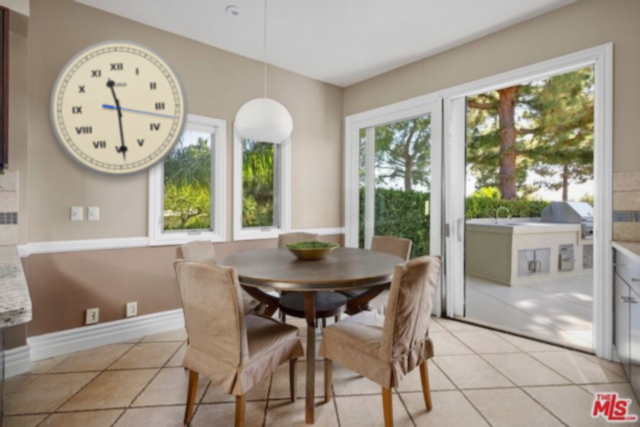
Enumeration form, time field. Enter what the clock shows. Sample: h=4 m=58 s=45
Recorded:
h=11 m=29 s=17
